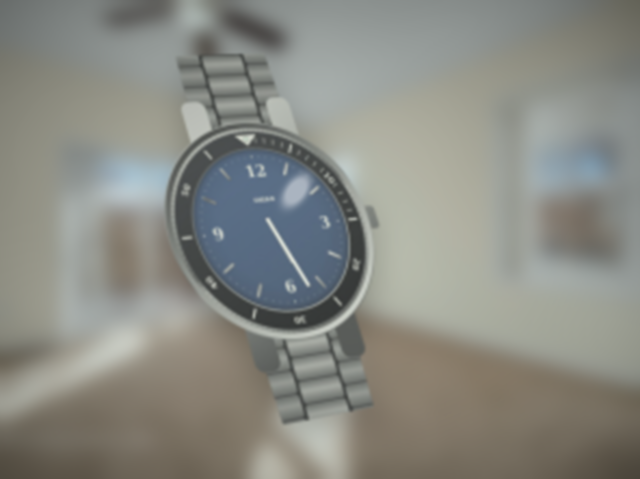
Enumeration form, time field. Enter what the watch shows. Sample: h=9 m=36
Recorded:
h=5 m=27
